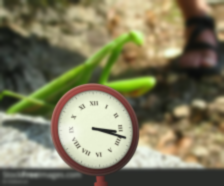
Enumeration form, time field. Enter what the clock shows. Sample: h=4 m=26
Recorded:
h=3 m=18
